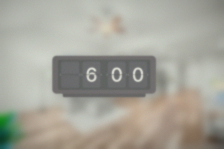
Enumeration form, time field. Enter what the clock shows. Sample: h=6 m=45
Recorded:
h=6 m=0
